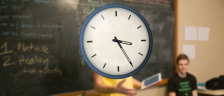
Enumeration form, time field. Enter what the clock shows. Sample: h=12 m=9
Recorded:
h=3 m=25
